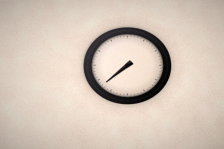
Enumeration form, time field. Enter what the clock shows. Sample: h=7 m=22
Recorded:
h=7 m=38
